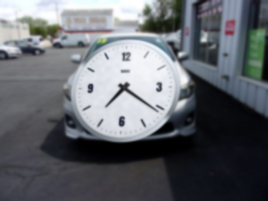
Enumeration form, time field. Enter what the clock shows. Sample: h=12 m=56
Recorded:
h=7 m=21
